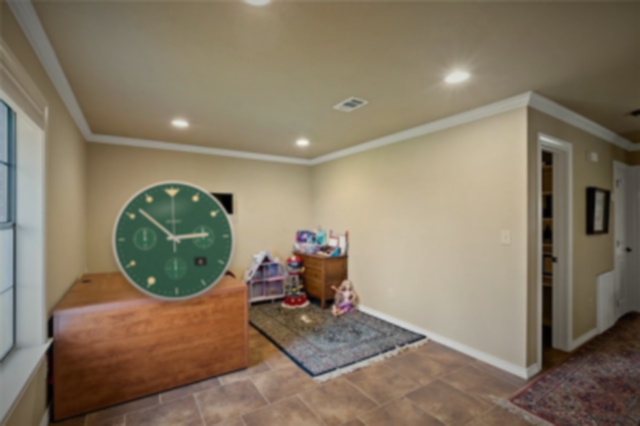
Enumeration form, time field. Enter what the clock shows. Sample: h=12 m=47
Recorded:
h=2 m=52
